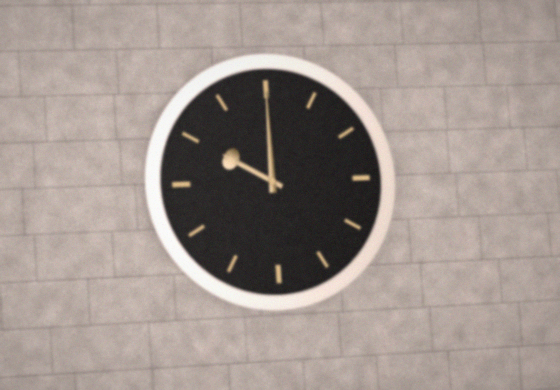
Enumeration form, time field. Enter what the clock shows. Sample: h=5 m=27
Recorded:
h=10 m=0
